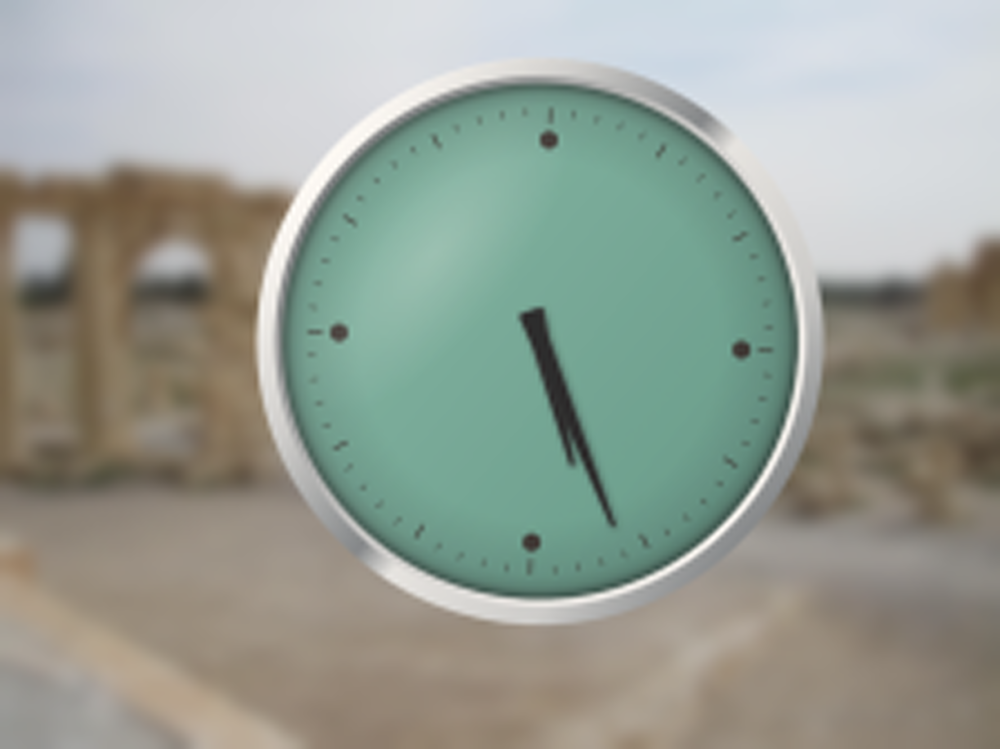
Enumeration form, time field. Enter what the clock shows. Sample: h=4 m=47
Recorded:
h=5 m=26
